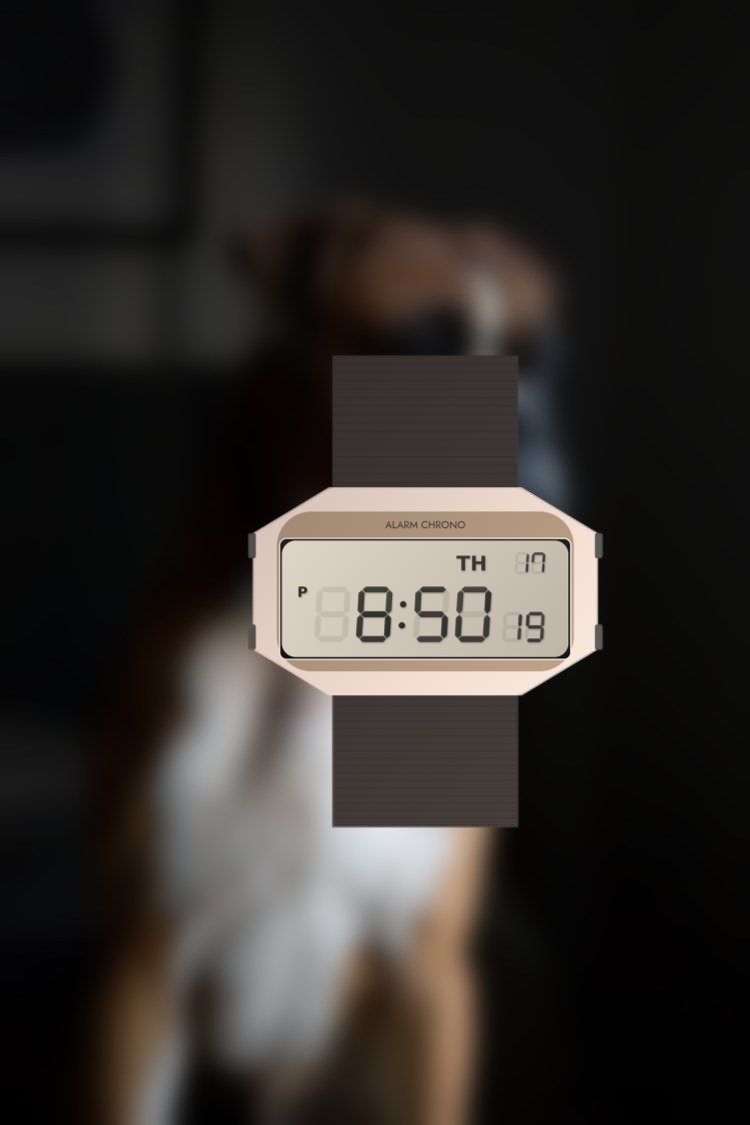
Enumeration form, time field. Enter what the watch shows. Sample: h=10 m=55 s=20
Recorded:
h=8 m=50 s=19
